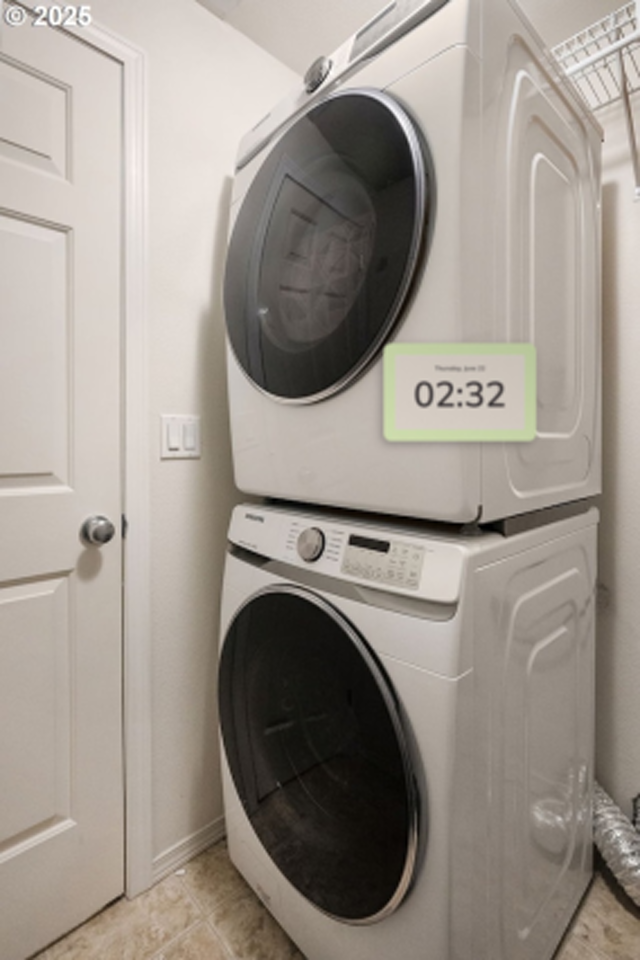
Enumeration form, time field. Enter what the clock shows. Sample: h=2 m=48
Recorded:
h=2 m=32
